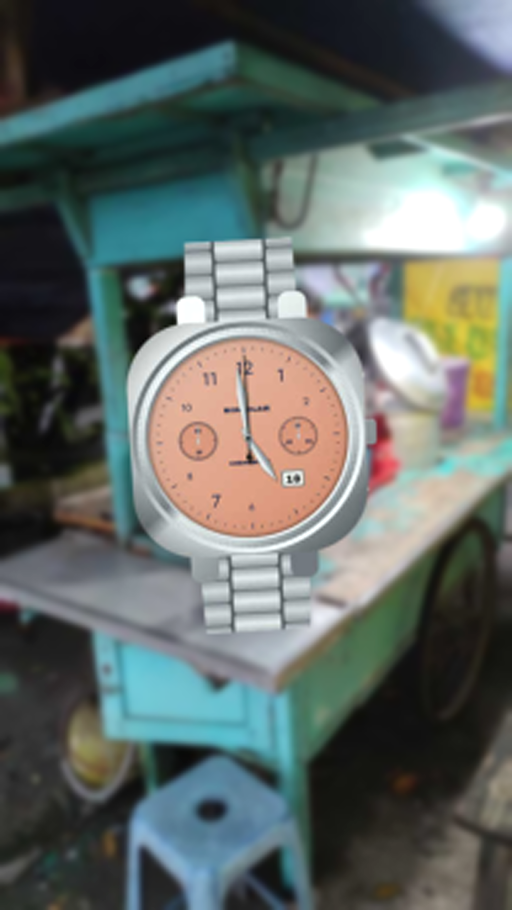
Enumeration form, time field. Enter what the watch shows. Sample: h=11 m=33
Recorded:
h=4 m=59
